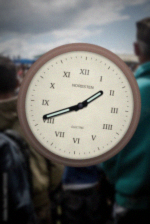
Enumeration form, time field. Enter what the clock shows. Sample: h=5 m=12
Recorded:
h=1 m=41
